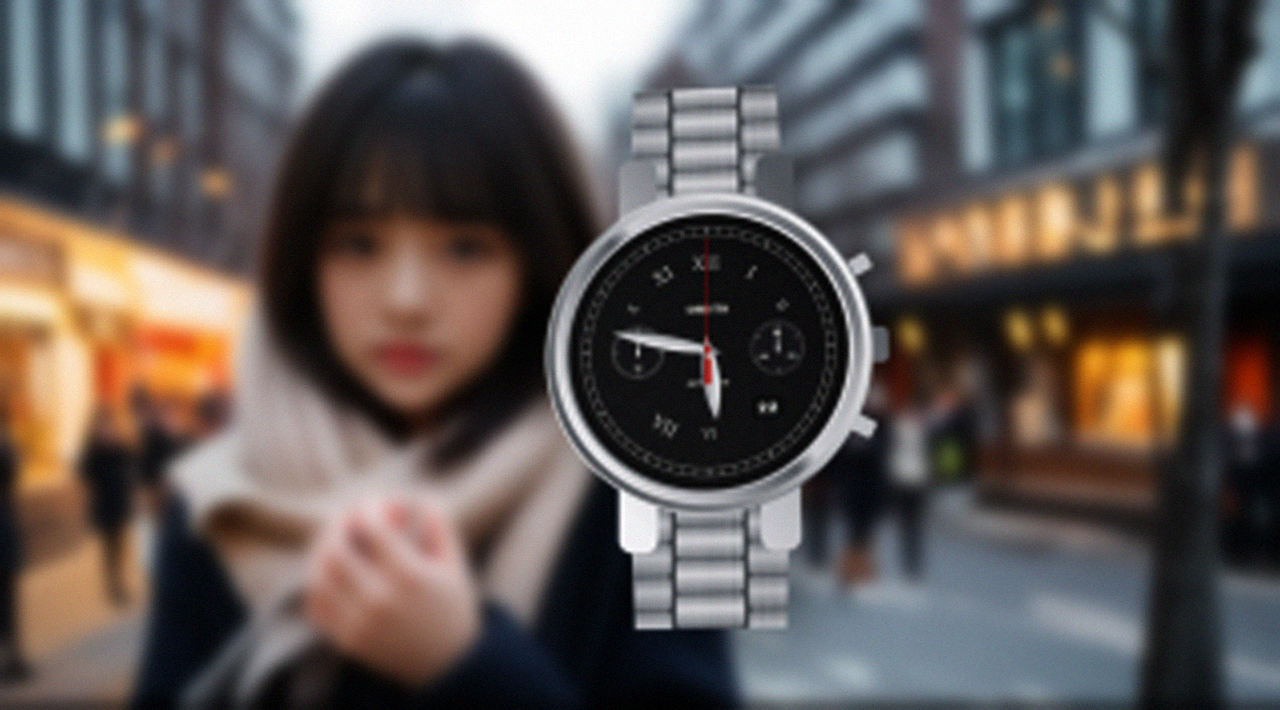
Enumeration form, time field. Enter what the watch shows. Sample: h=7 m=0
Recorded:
h=5 m=47
